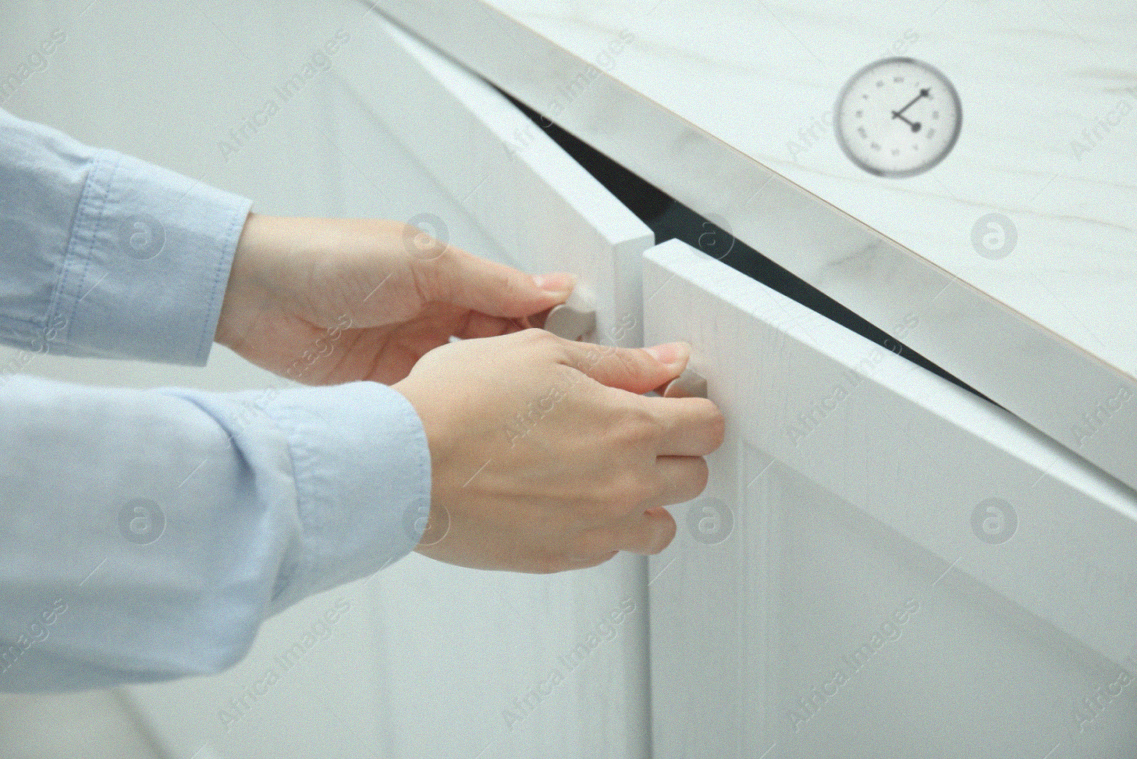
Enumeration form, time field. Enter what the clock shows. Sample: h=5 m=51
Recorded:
h=4 m=8
